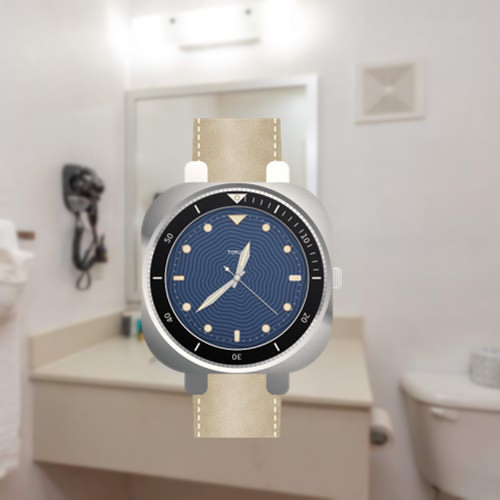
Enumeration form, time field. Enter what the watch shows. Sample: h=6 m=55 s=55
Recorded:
h=12 m=38 s=22
